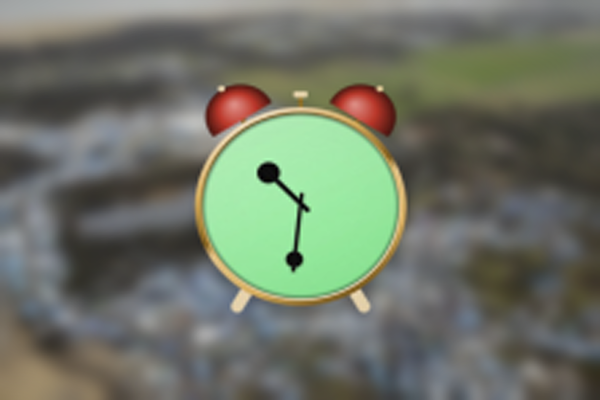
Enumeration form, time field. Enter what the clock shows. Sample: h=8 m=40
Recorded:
h=10 m=31
